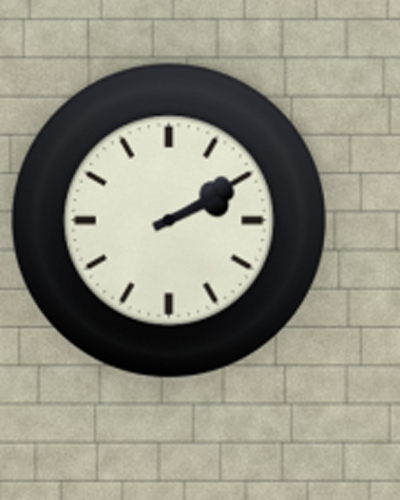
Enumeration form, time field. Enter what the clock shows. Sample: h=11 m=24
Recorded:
h=2 m=10
